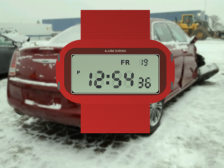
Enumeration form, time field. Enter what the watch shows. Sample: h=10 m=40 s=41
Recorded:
h=12 m=54 s=36
